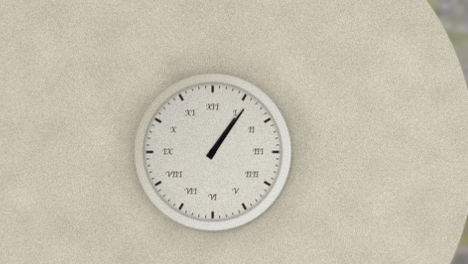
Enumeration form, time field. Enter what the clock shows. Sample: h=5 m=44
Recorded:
h=1 m=6
